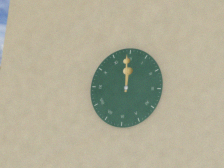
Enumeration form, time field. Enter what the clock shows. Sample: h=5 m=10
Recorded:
h=11 m=59
